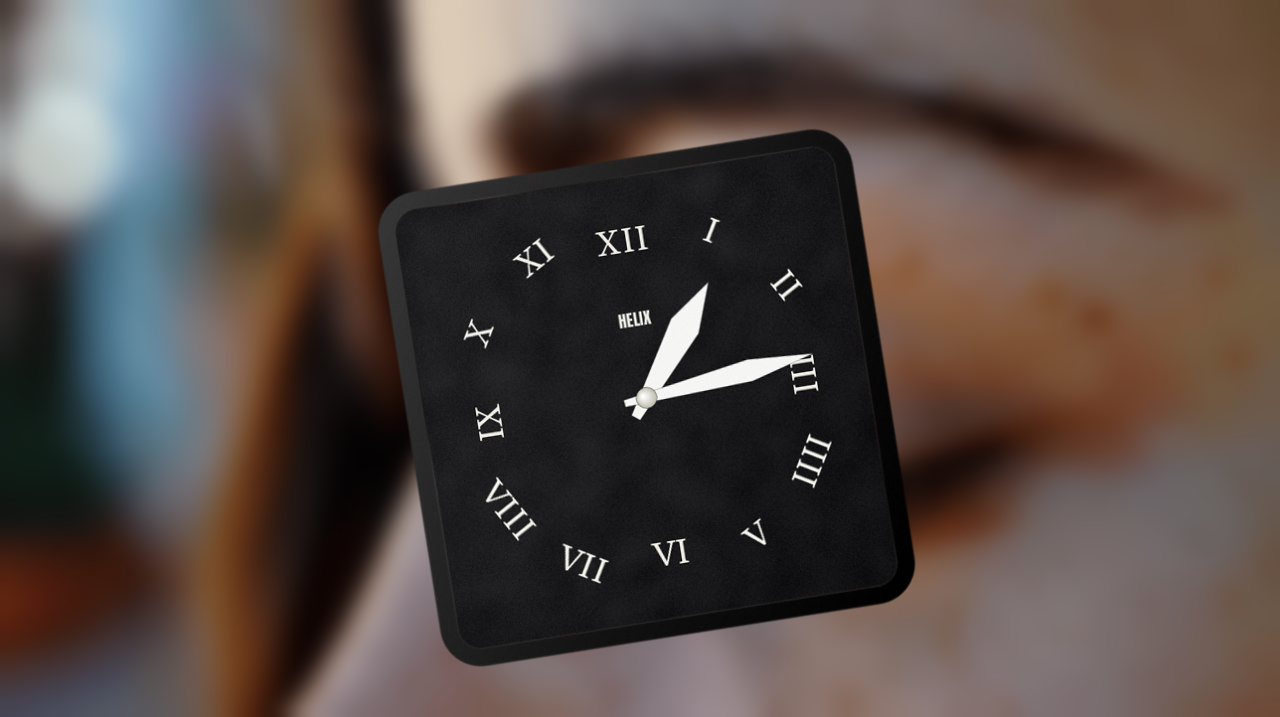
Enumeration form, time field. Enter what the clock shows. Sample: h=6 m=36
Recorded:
h=1 m=14
